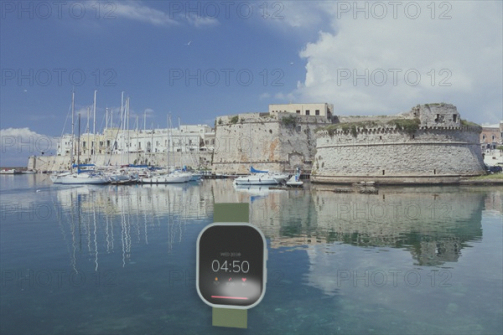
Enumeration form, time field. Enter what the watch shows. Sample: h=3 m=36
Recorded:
h=4 m=50
